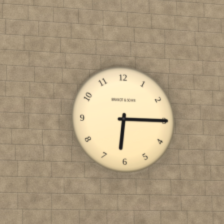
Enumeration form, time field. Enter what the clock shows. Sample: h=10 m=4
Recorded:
h=6 m=15
